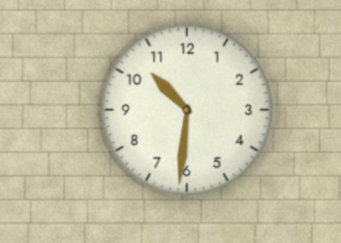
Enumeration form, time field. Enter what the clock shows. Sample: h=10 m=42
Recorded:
h=10 m=31
